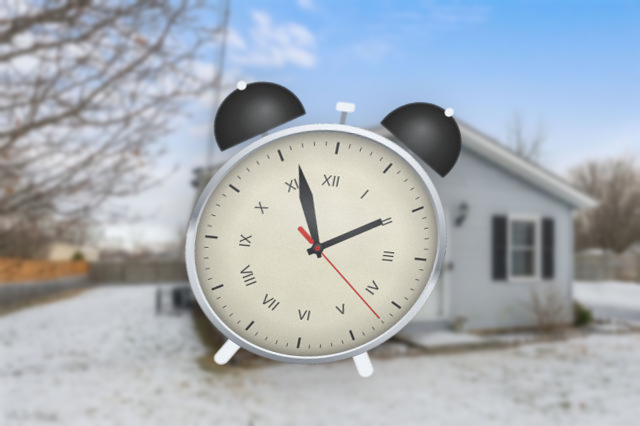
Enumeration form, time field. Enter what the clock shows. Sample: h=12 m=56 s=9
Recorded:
h=1 m=56 s=22
